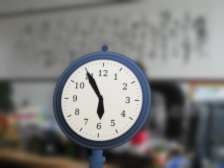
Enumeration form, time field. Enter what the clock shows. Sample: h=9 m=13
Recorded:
h=5 m=55
